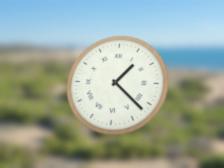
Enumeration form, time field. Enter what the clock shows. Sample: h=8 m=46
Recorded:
h=1 m=22
